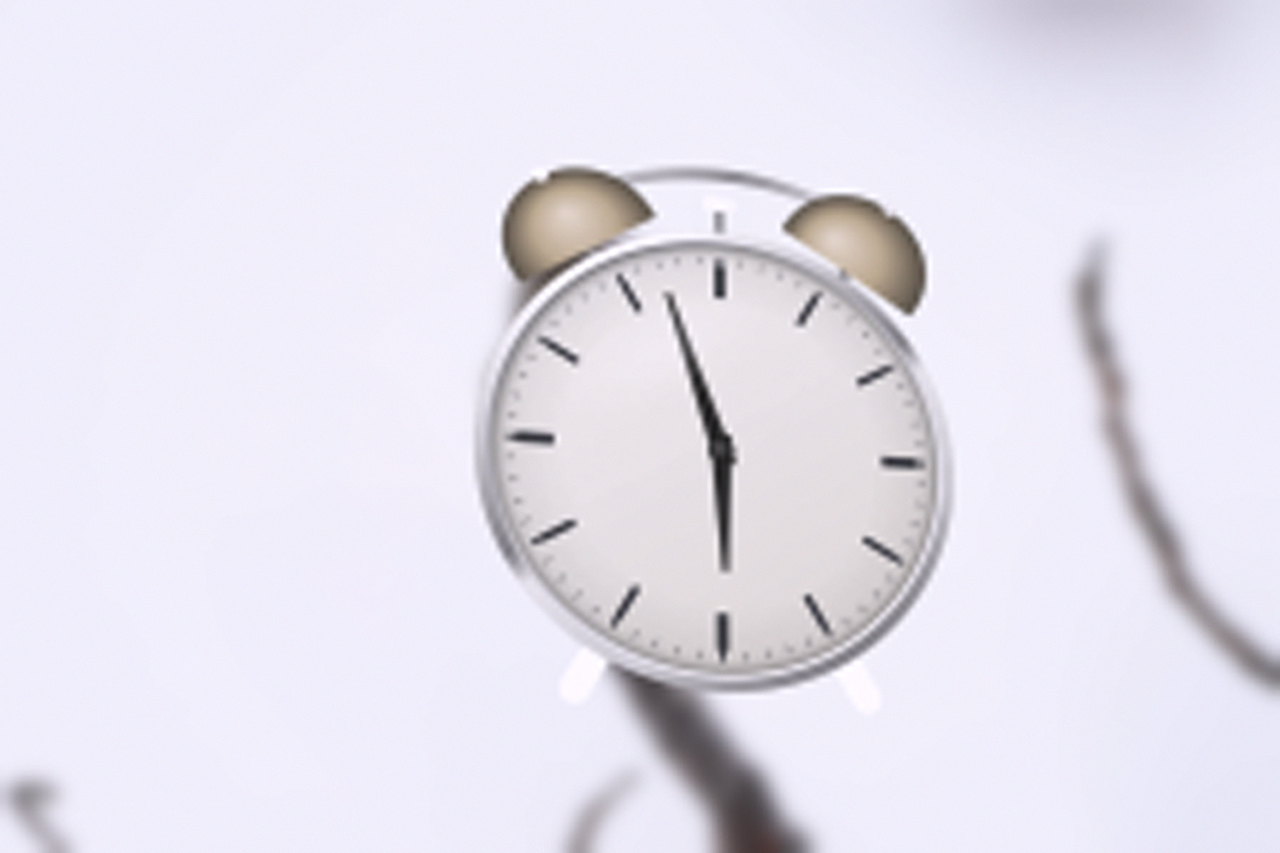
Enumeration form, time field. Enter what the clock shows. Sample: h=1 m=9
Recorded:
h=5 m=57
